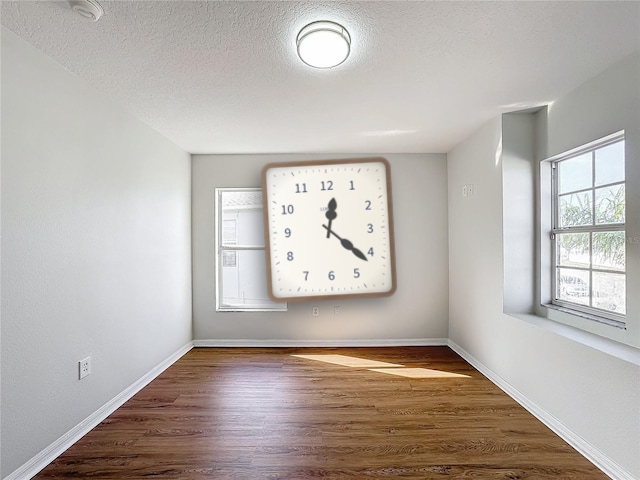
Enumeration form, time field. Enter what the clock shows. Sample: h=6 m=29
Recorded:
h=12 m=22
